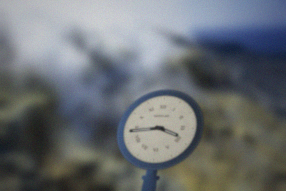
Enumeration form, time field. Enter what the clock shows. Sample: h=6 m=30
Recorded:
h=3 m=44
